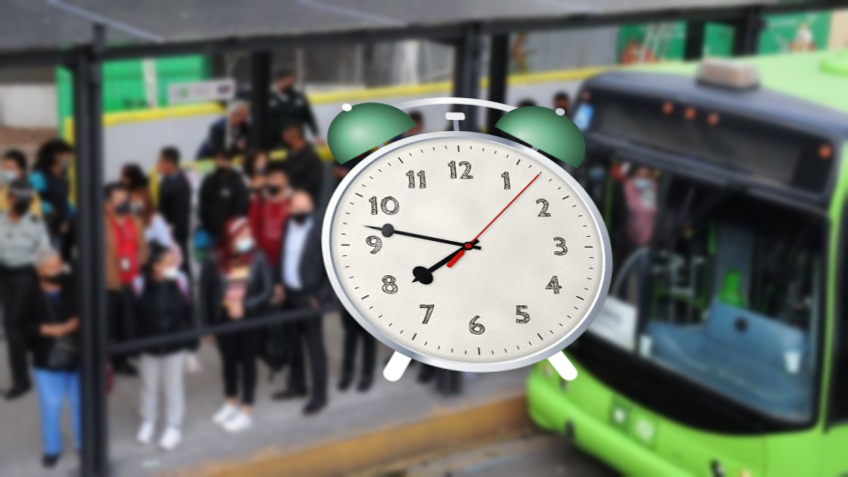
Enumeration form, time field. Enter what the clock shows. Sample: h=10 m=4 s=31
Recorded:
h=7 m=47 s=7
